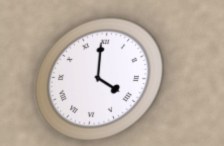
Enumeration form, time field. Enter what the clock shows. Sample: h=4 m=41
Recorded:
h=3 m=59
